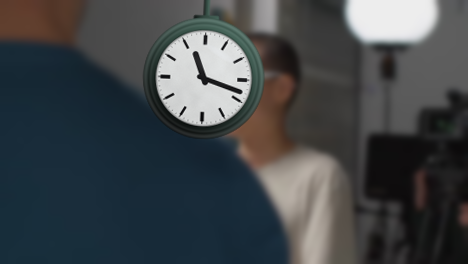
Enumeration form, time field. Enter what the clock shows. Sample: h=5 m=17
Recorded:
h=11 m=18
